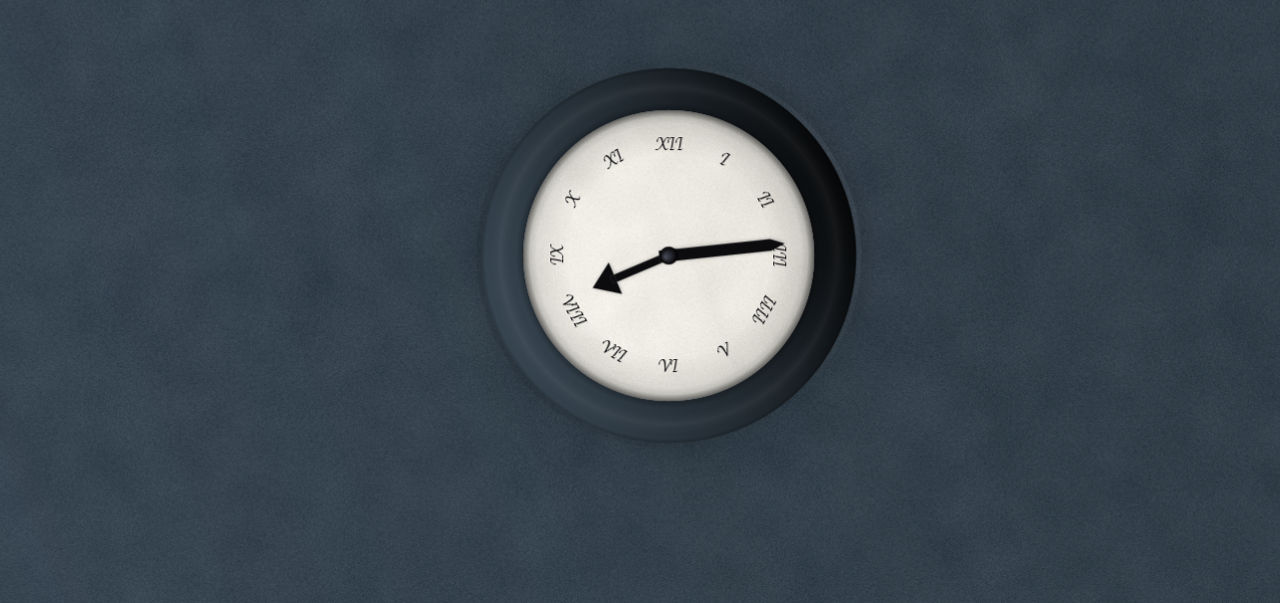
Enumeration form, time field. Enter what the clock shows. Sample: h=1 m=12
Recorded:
h=8 m=14
